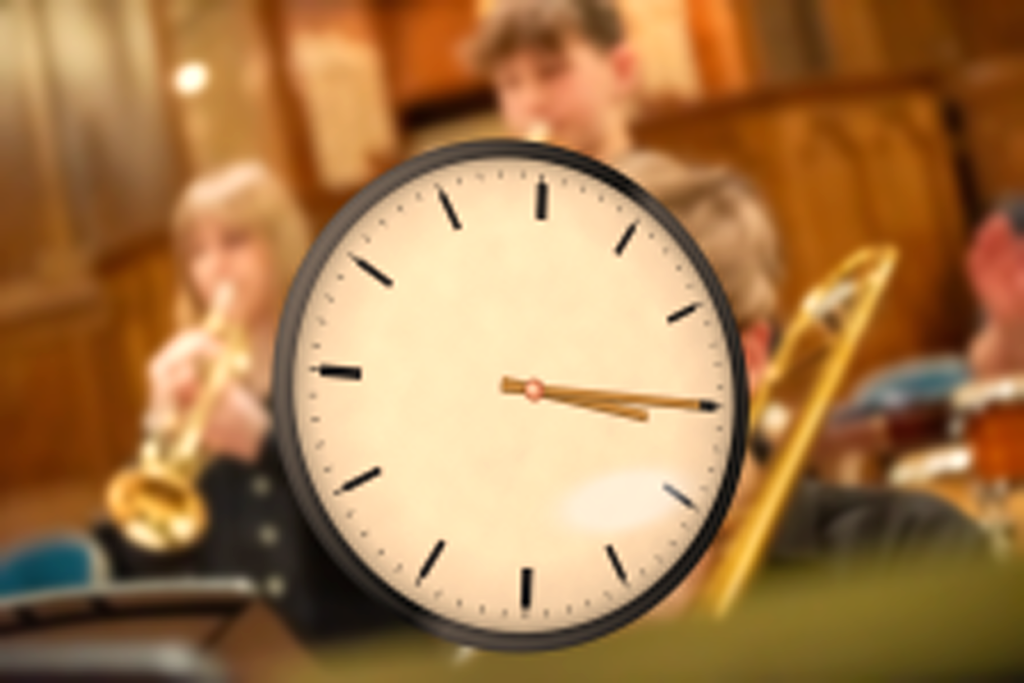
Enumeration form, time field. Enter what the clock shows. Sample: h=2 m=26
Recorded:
h=3 m=15
